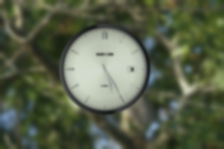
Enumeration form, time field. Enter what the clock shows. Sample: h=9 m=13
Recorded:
h=5 m=25
